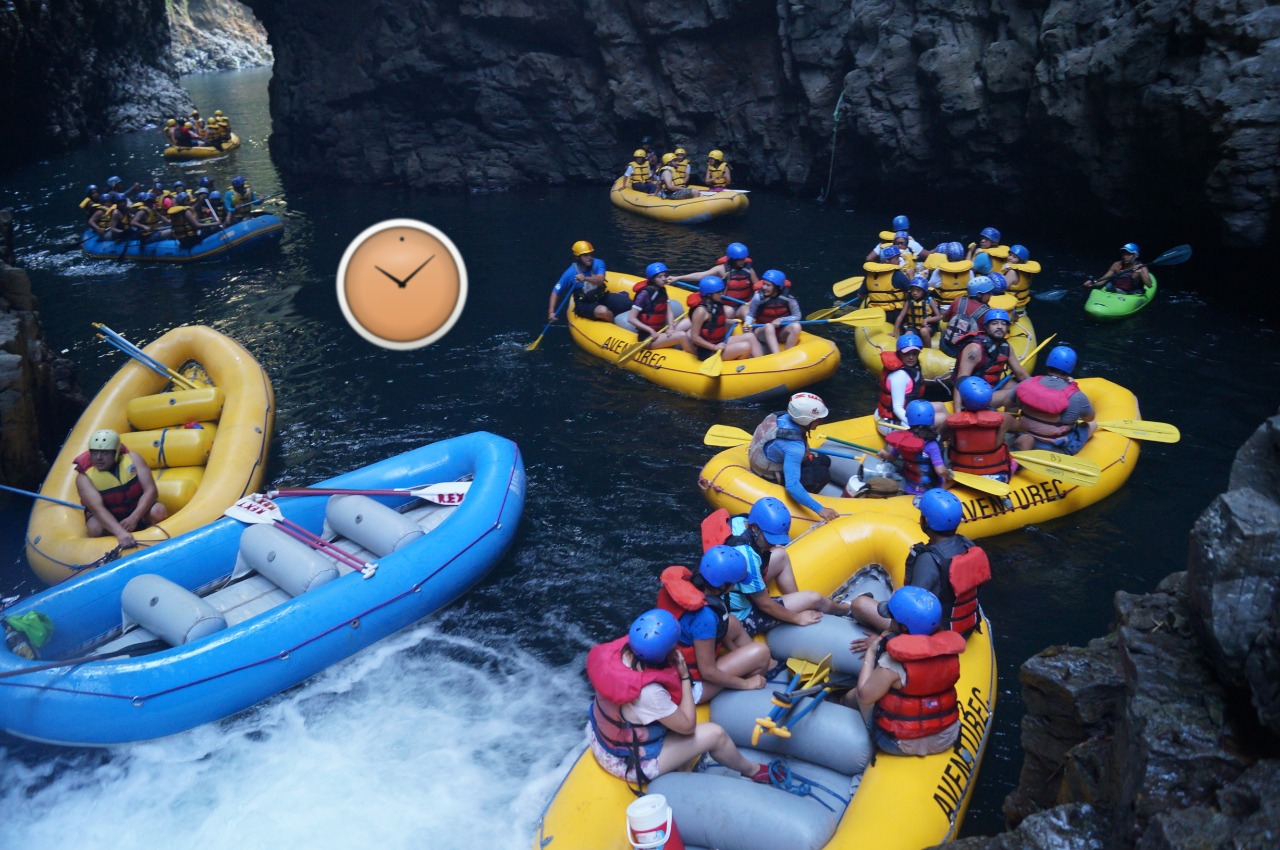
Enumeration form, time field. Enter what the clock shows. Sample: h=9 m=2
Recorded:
h=10 m=8
